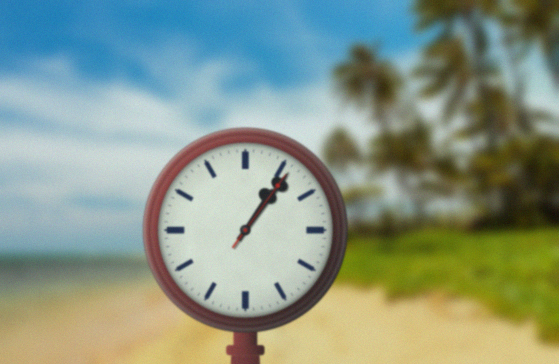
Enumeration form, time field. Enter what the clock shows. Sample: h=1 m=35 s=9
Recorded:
h=1 m=6 s=6
